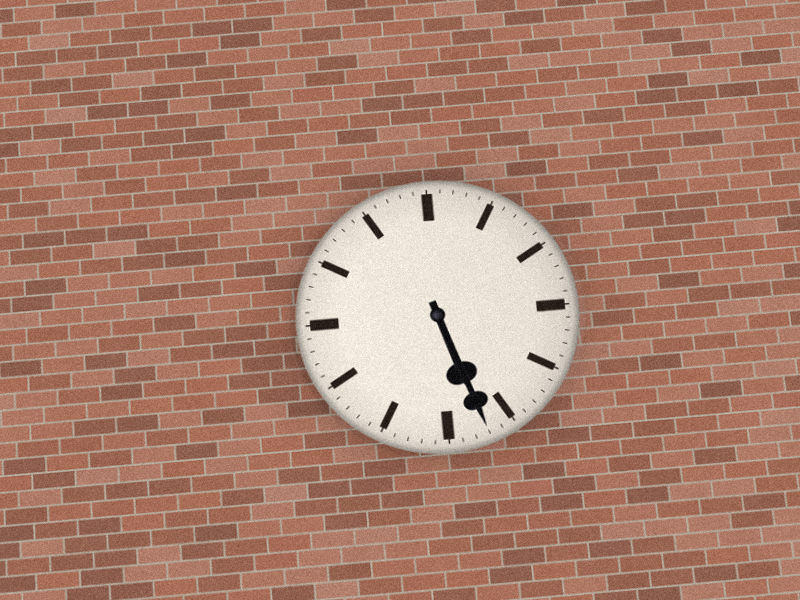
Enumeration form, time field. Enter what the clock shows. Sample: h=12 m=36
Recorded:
h=5 m=27
